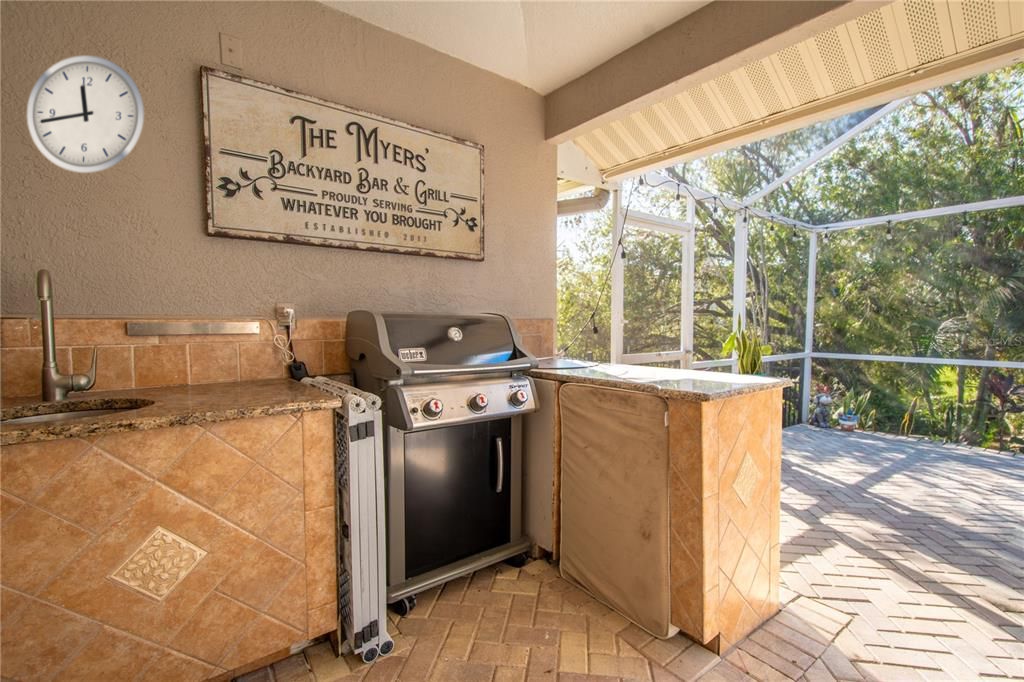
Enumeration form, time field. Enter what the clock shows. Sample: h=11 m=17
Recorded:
h=11 m=43
